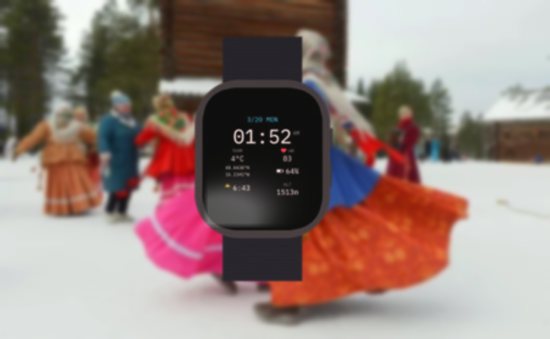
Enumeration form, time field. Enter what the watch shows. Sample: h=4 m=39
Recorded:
h=1 m=52
